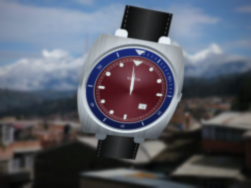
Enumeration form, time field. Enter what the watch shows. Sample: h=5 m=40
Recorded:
h=11 m=59
